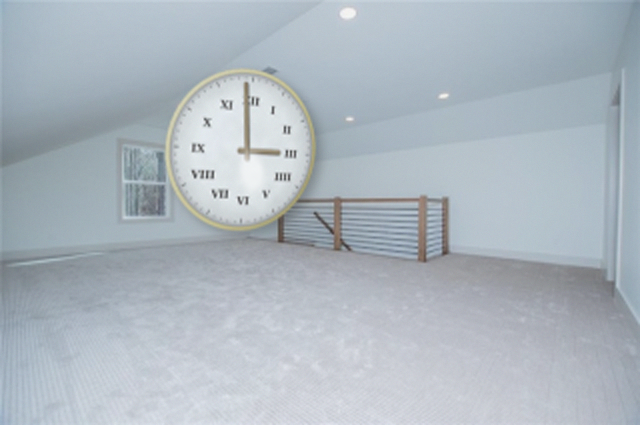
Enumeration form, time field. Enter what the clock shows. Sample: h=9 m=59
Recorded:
h=2 m=59
